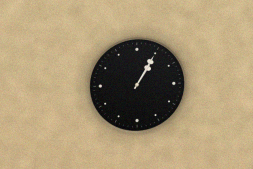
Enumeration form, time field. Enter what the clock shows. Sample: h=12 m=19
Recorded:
h=1 m=5
